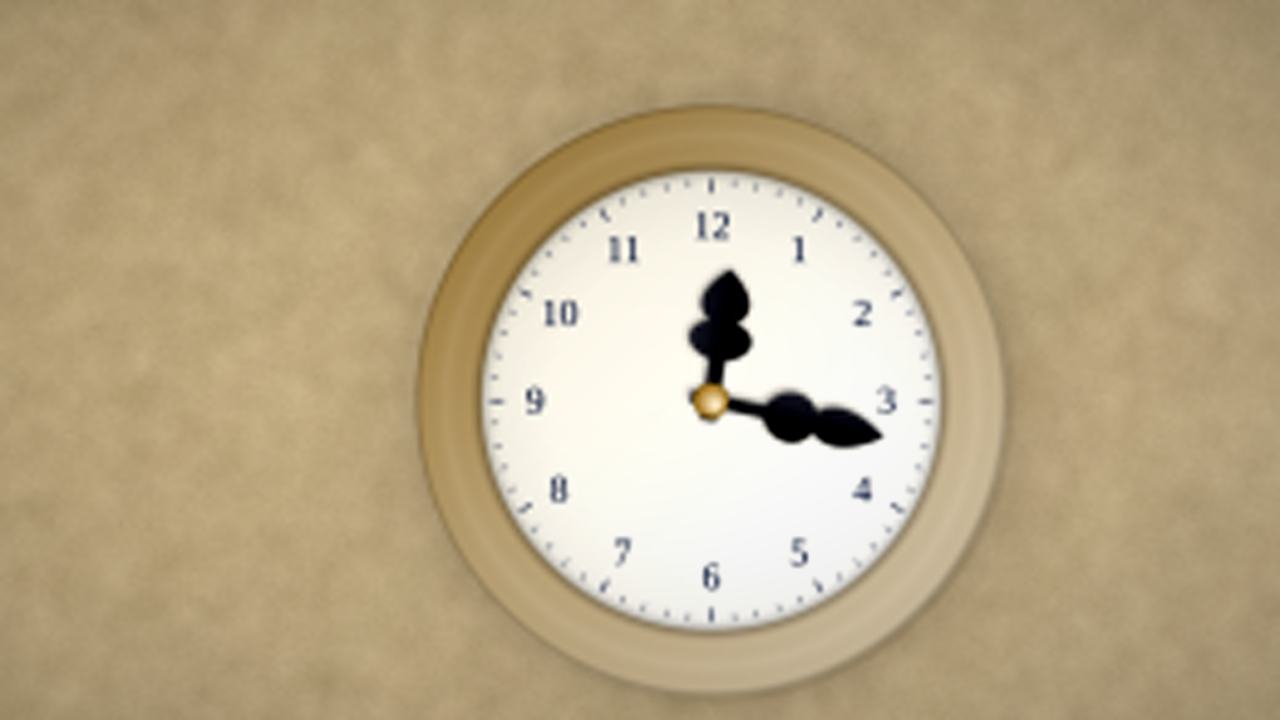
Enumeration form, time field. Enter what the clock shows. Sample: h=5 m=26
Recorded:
h=12 m=17
